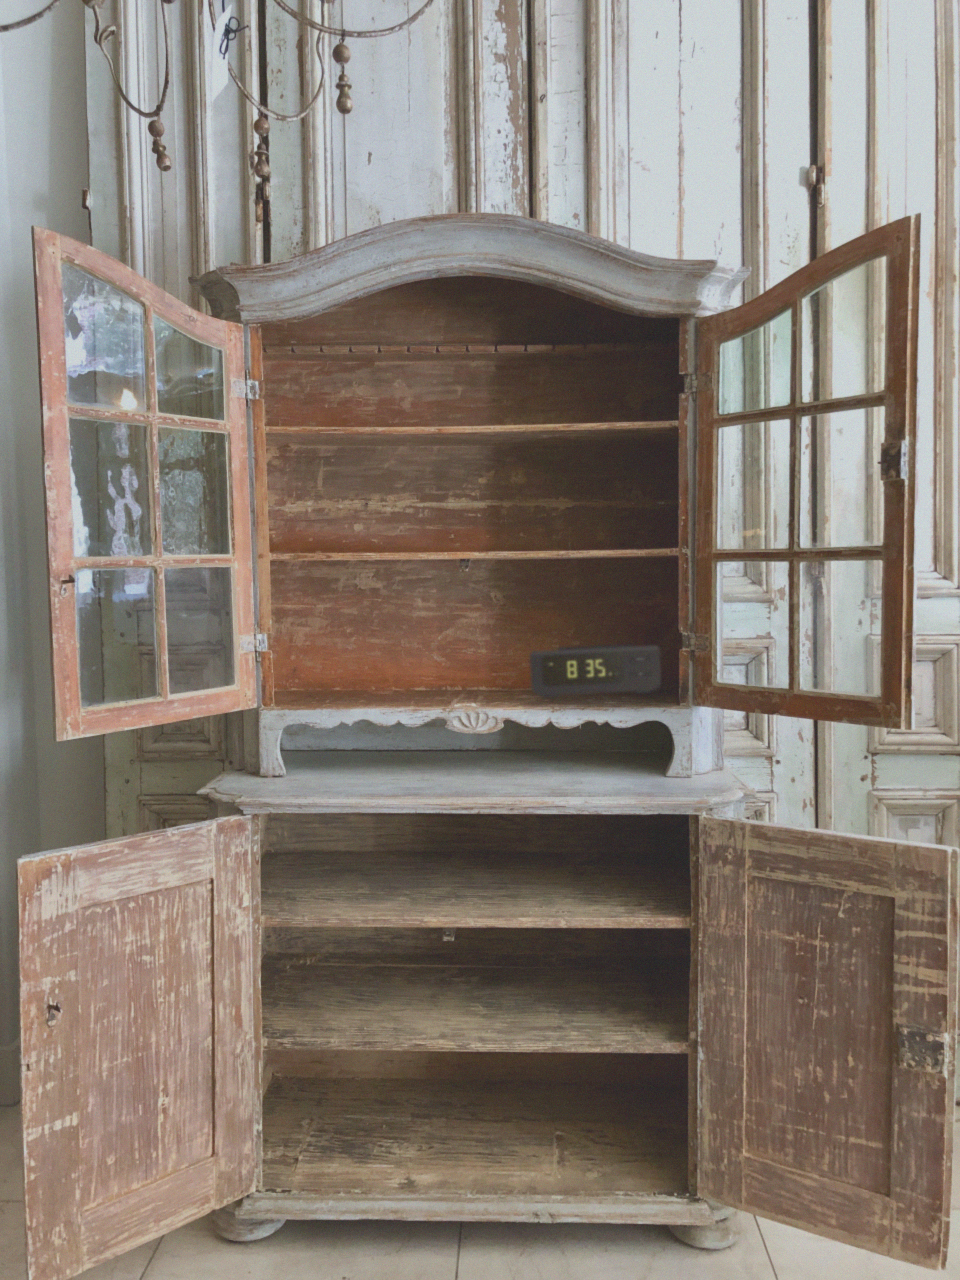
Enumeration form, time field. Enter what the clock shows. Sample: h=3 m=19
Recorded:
h=8 m=35
